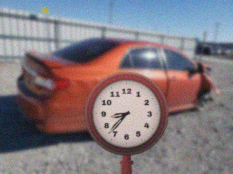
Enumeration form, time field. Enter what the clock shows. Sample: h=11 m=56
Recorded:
h=8 m=37
